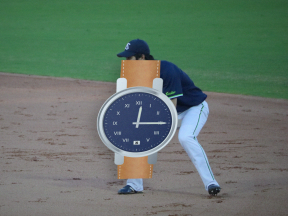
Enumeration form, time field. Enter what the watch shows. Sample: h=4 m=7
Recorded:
h=12 m=15
